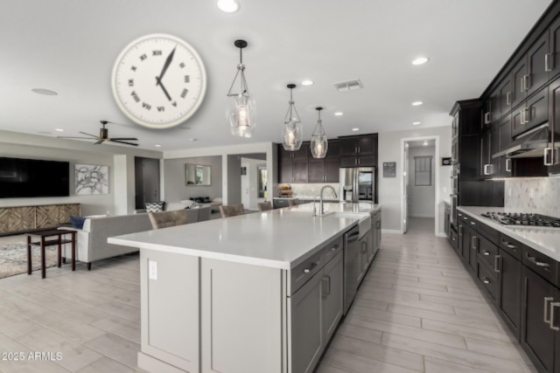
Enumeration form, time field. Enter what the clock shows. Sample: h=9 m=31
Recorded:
h=5 m=5
